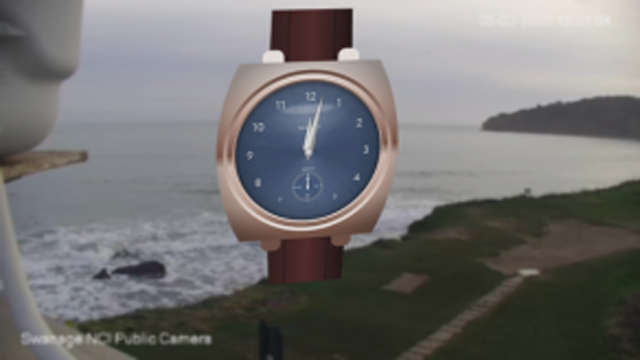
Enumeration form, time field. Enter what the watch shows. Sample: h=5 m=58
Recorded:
h=12 m=2
